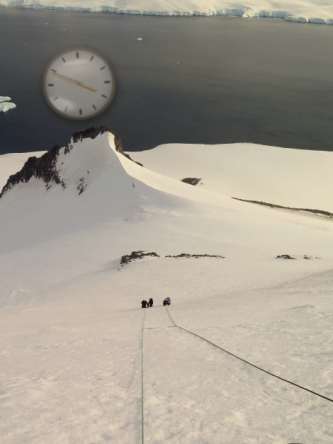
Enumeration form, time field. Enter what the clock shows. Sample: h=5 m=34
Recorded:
h=3 m=49
